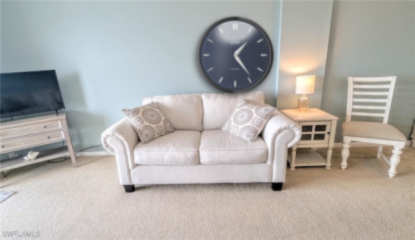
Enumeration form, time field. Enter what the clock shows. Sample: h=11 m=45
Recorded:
h=1 m=24
